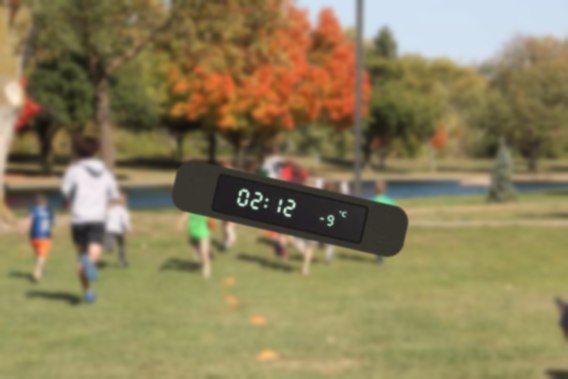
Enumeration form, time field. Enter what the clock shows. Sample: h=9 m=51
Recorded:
h=2 m=12
